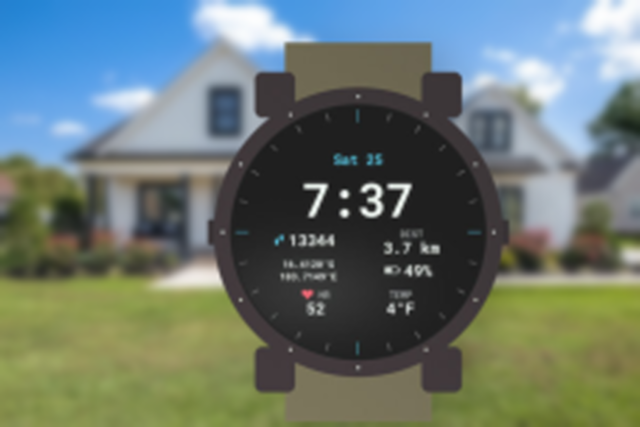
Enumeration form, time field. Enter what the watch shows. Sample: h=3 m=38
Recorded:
h=7 m=37
